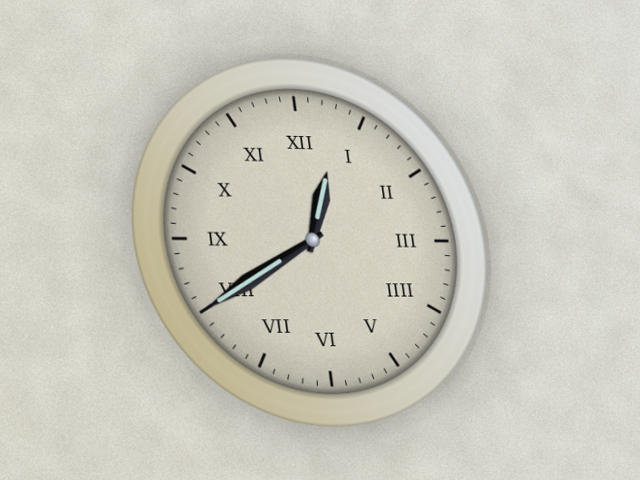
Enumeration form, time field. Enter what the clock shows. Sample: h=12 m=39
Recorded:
h=12 m=40
